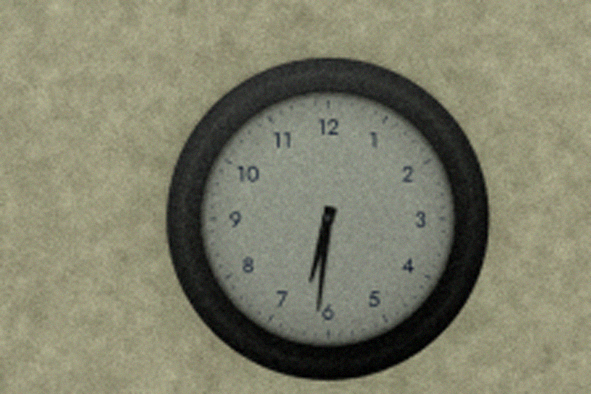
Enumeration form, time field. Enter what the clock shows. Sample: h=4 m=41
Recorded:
h=6 m=31
